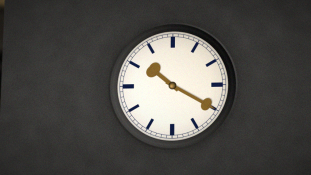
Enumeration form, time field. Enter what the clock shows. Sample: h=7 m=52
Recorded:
h=10 m=20
